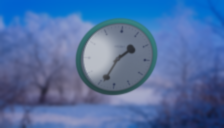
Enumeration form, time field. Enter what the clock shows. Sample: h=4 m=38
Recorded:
h=1 m=34
